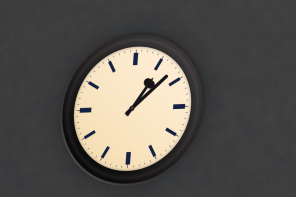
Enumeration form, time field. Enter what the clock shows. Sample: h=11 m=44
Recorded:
h=1 m=8
